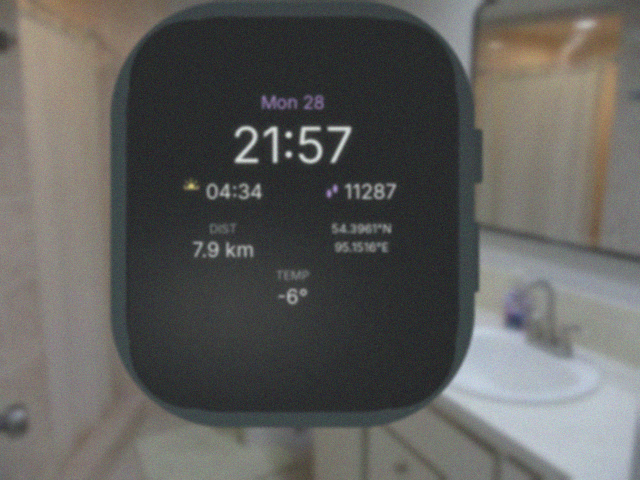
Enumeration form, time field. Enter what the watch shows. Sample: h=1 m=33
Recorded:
h=21 m=57
